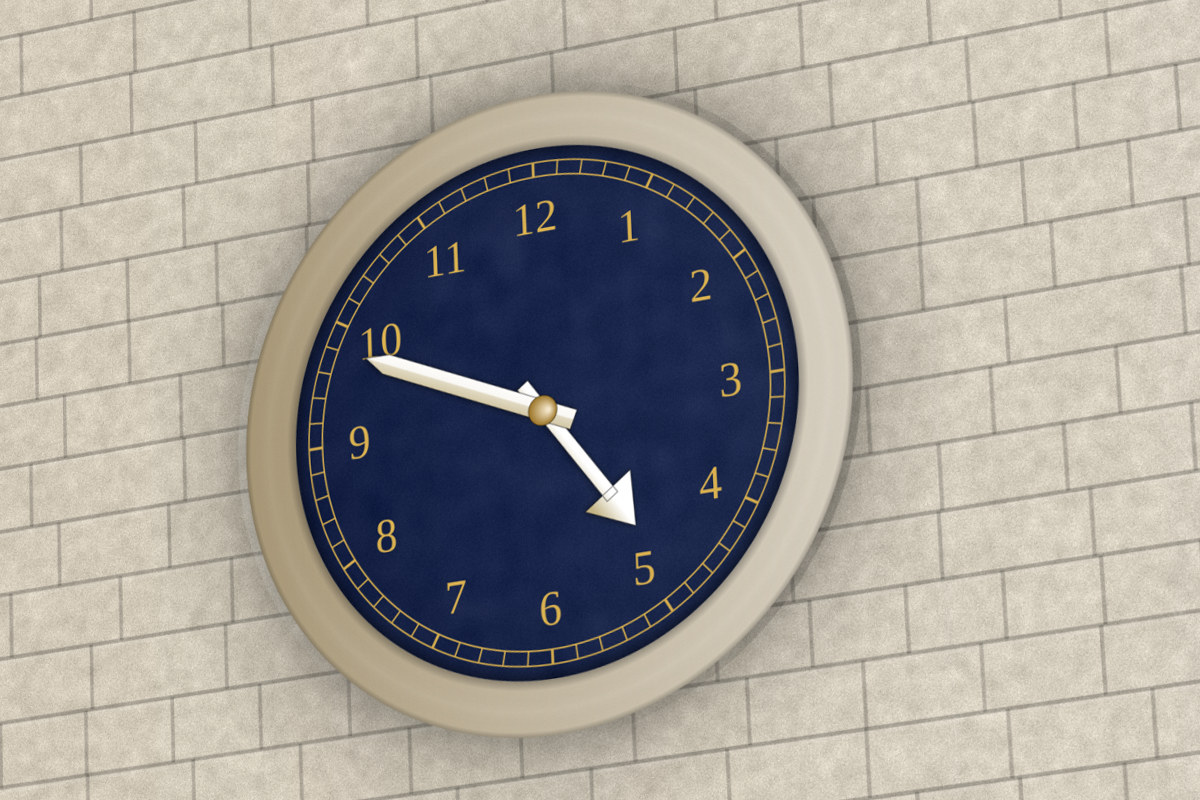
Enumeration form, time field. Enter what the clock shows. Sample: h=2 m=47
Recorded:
h=4 m=49
